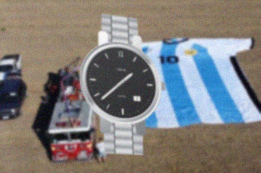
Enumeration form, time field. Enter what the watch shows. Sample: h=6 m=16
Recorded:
h=1 m=38
